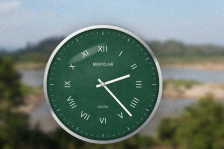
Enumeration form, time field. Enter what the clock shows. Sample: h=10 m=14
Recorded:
h=2 m=23
